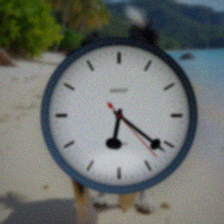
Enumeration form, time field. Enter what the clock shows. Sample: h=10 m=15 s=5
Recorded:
h=6 m=21 s=23
